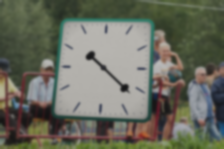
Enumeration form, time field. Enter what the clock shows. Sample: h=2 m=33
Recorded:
h=10 m=22
